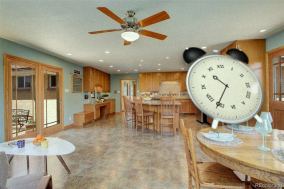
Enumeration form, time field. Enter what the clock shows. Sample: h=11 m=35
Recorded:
h=10 m=36
